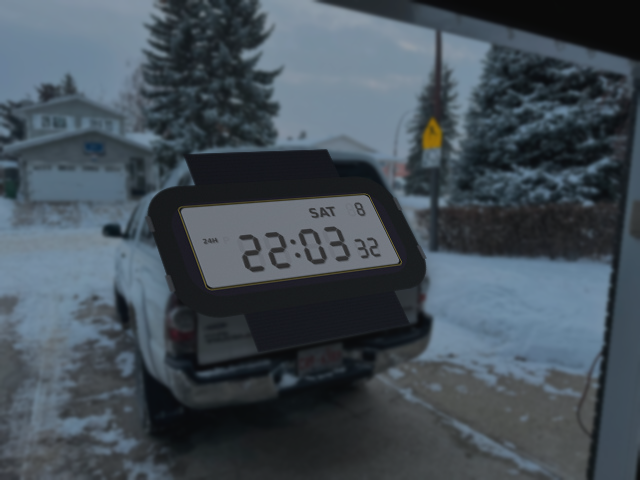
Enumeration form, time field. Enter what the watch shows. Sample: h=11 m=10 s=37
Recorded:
h=22 m=3 s=32
